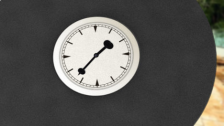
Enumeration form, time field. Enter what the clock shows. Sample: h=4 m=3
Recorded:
h=1 m=37
